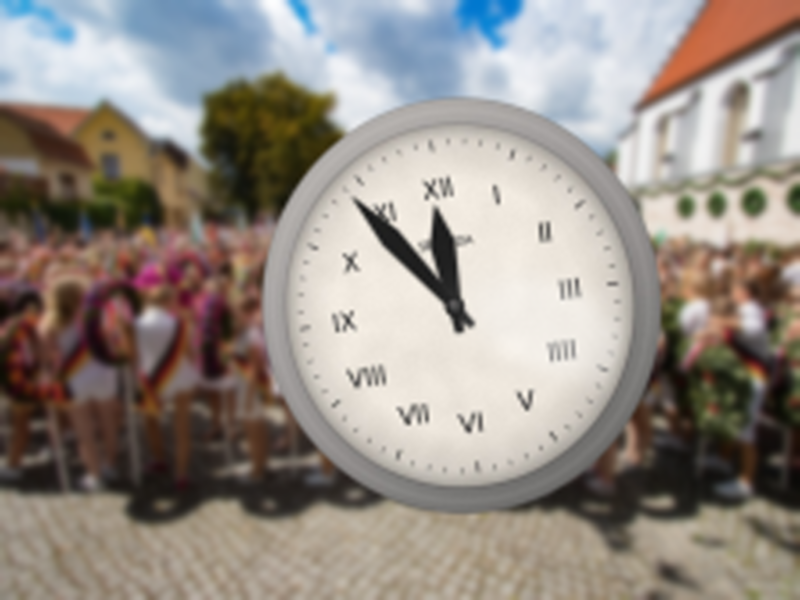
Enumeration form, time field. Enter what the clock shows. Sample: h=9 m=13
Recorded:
h=11 m=54
